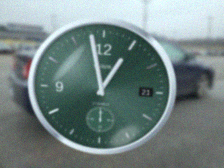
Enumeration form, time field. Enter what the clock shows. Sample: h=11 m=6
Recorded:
h=12 m=58
